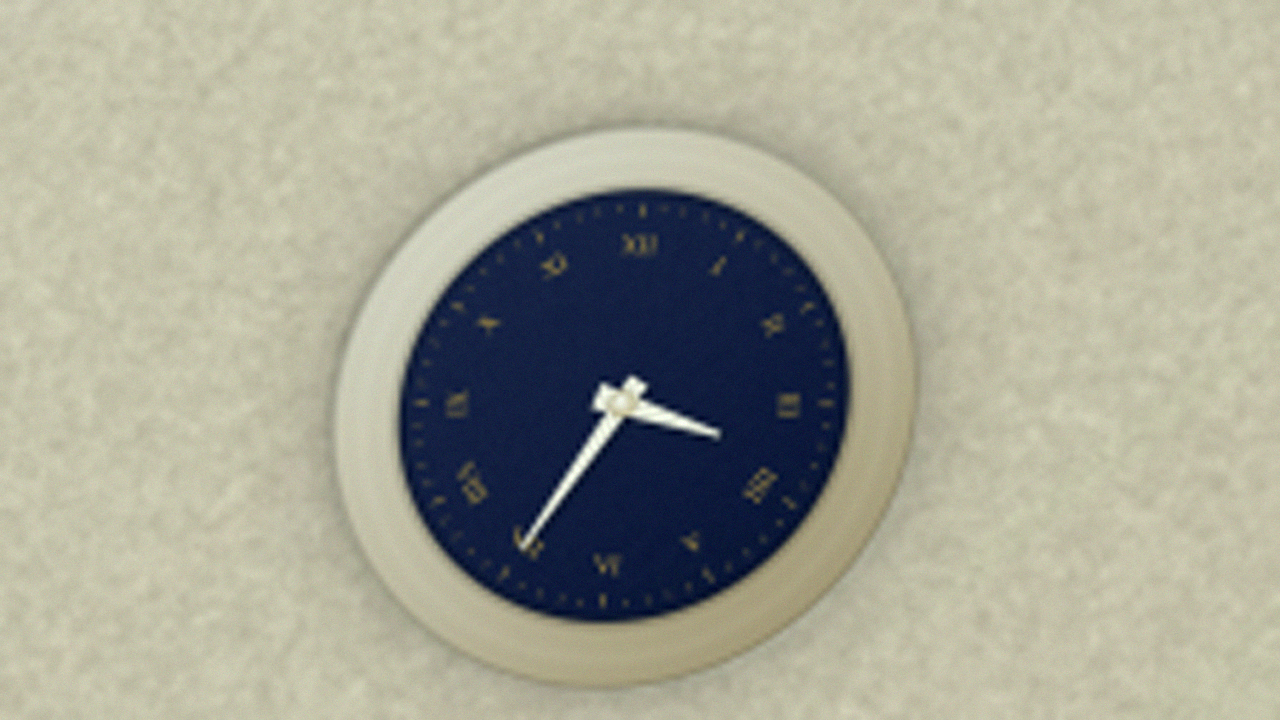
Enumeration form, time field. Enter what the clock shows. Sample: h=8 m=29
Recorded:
h=3 m=35
